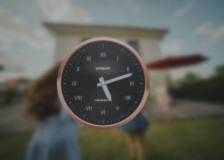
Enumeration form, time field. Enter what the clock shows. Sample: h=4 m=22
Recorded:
h=5 m=12
